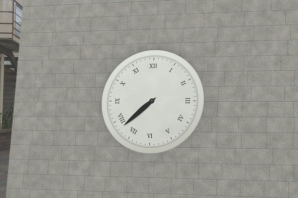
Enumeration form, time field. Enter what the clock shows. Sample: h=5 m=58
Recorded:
h=7 m=38
